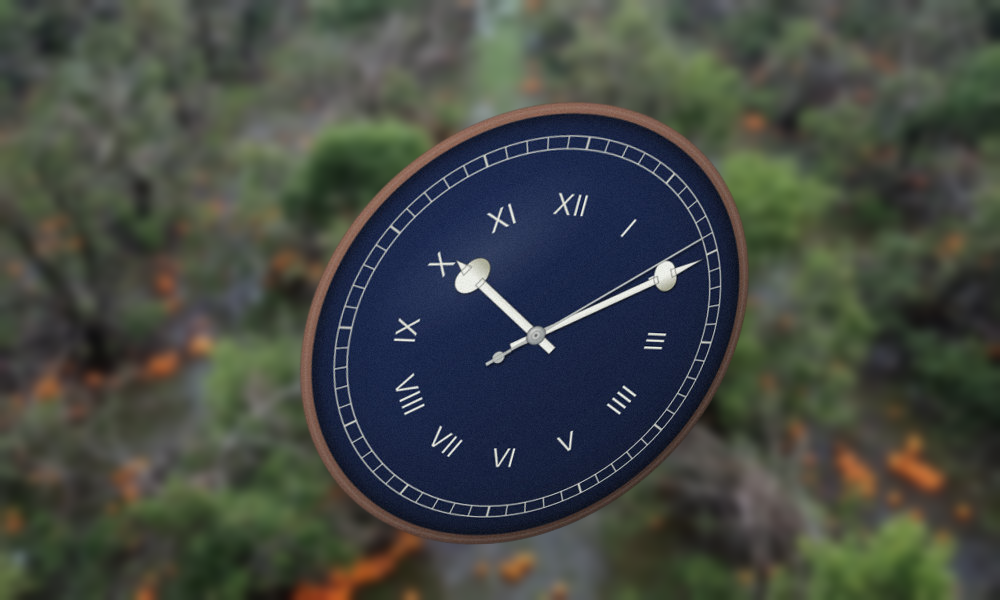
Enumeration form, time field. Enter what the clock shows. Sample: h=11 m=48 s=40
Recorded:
h=10 m=10 s=9
